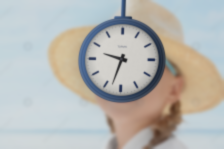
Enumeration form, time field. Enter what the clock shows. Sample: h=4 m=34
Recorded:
h=9 m=33
